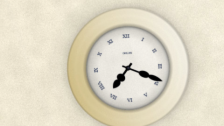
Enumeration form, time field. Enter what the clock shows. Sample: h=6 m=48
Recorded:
h=7 m=19
